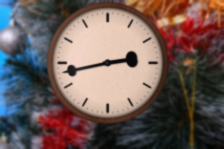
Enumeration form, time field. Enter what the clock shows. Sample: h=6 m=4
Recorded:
h=2 m=43
